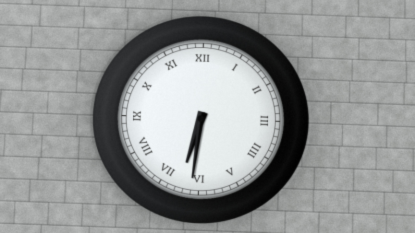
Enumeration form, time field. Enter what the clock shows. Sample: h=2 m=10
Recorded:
h=6 m=31
